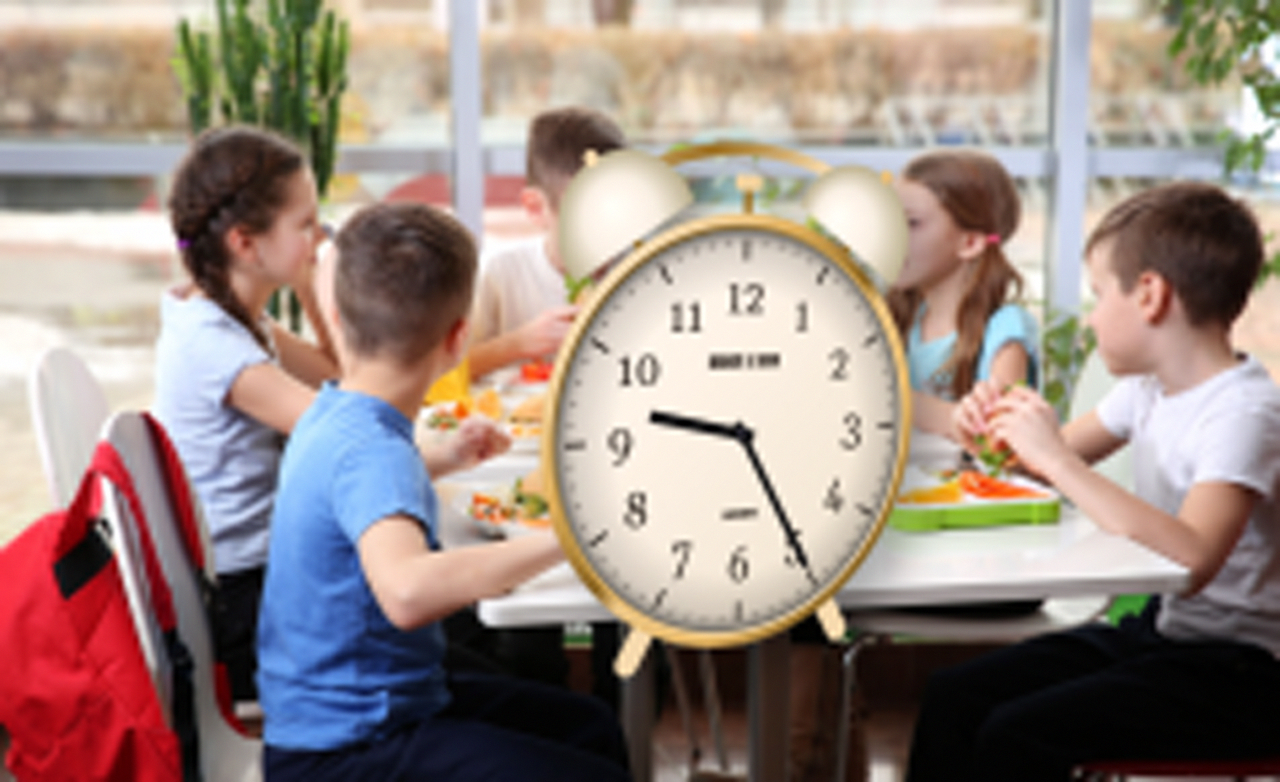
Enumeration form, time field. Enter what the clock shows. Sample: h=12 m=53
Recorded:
h=9 m=25
